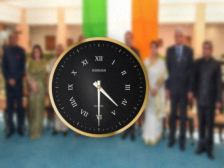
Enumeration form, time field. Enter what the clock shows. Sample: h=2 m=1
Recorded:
h=4 m=30
